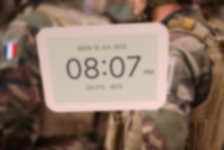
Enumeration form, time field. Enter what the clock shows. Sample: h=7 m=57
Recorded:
h=8 m=7
